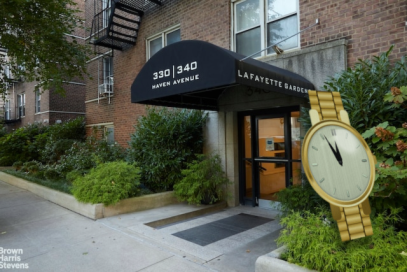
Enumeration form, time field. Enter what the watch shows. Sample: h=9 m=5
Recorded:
h=11 m=56
